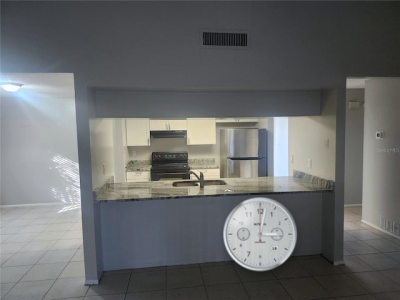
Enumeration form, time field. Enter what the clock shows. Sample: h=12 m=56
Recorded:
h=3 m=2
